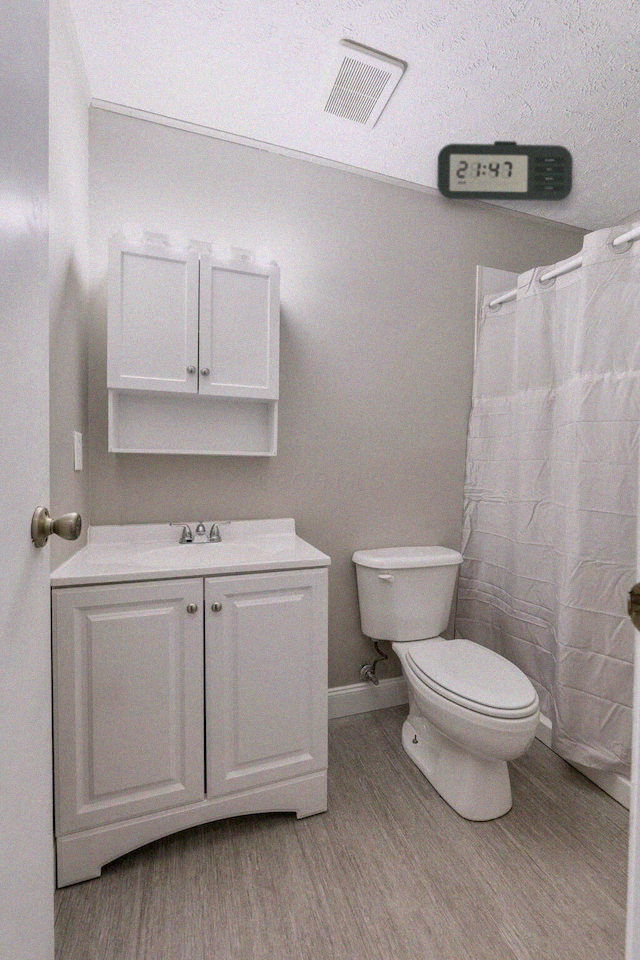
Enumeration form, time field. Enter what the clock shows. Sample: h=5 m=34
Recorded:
h=21 m=47
